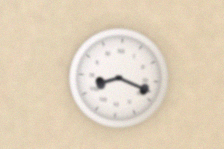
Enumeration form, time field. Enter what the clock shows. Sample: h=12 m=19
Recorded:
h=8 m=18
